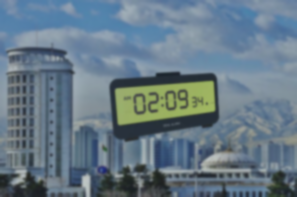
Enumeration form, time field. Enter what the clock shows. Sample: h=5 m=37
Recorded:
h=2 m=9
